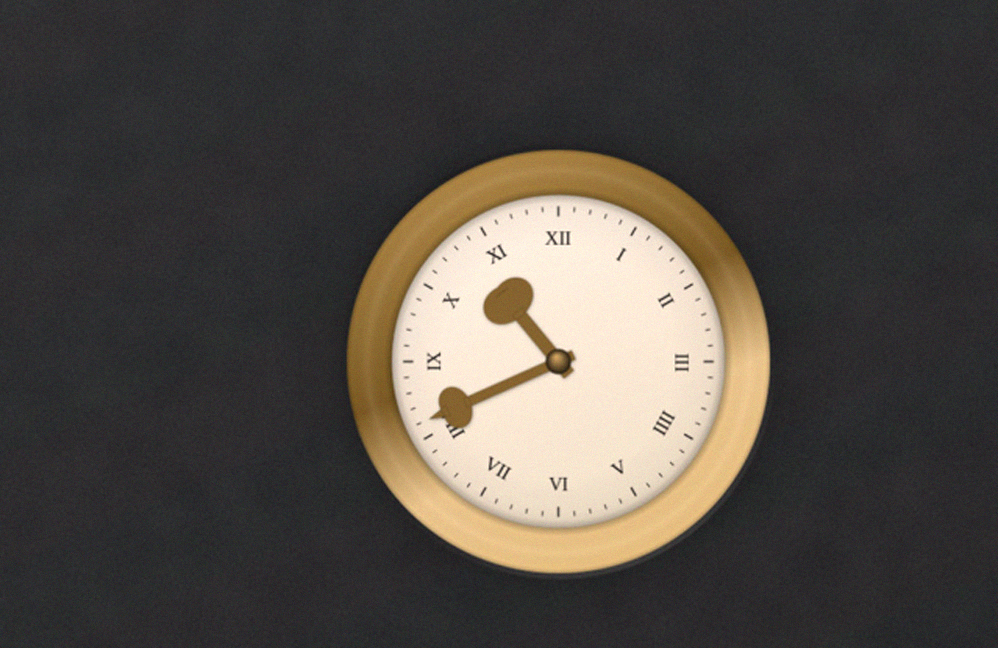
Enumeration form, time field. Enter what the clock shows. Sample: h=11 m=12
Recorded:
h=10 m=41
